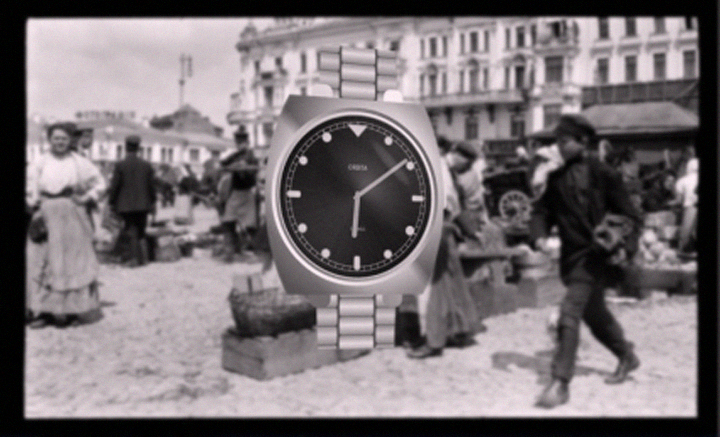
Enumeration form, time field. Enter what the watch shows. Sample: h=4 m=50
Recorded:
h=6 m=9
